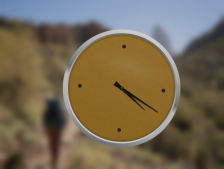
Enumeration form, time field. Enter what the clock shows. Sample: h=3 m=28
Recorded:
h=4 m=20
